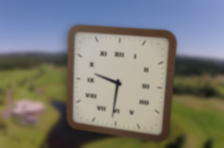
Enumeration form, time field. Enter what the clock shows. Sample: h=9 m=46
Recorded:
h=9 m=31
